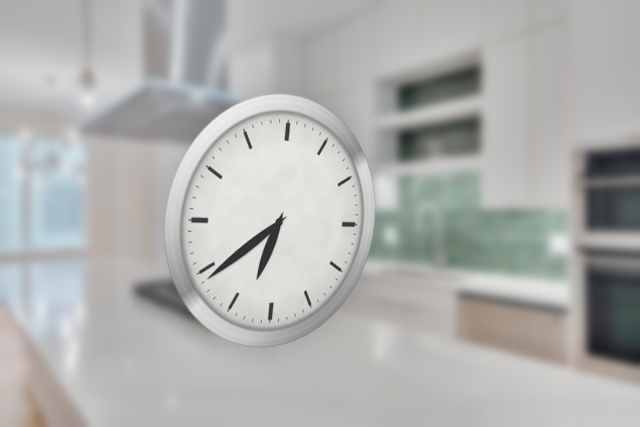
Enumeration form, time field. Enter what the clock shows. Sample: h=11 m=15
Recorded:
h=6 m=39
